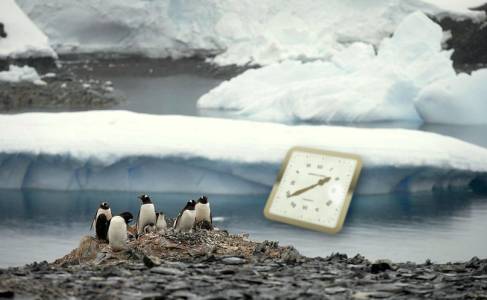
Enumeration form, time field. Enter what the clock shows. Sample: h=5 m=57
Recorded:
h=1 m=39
